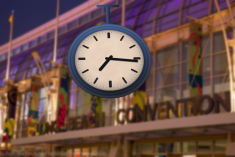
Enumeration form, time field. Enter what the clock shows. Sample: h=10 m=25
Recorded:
h=7 m=16
